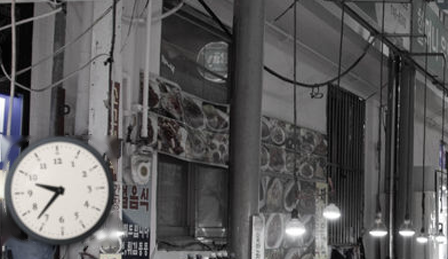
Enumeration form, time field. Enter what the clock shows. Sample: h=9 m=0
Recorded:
h=9 m=37
